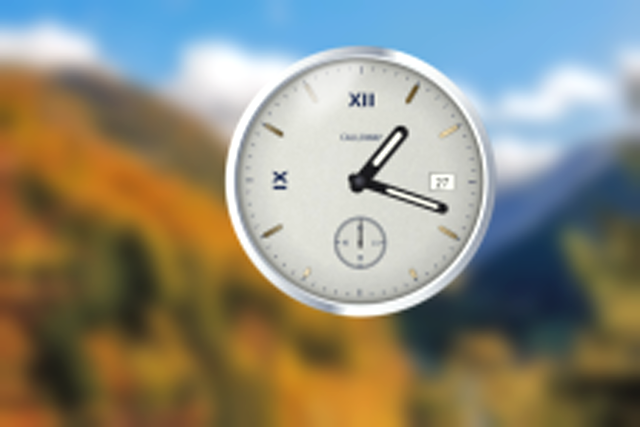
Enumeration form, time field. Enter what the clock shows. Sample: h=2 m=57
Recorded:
h=1 m=18
